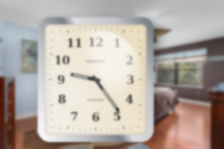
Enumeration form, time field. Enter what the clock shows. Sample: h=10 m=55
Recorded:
h=9 m=24
